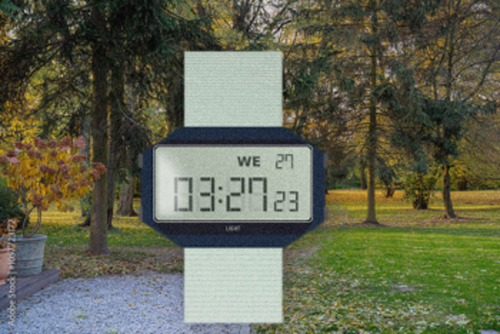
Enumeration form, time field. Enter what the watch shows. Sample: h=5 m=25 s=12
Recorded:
h=3 m=27 s=23
